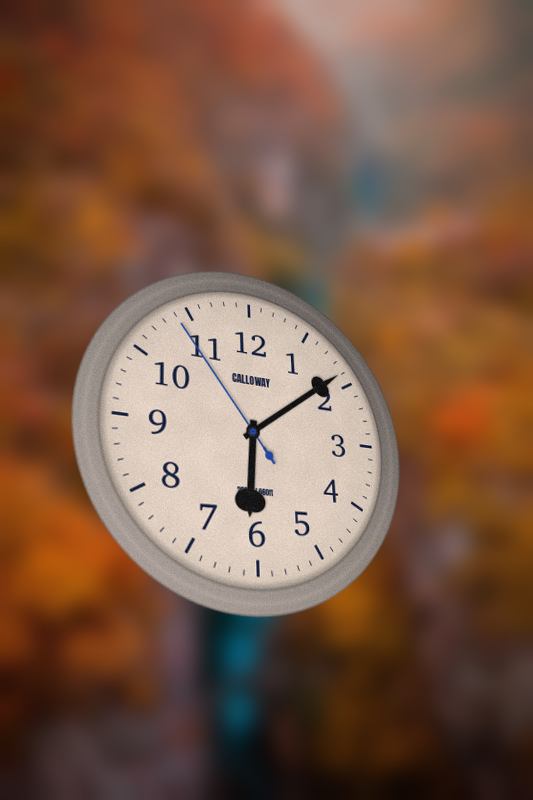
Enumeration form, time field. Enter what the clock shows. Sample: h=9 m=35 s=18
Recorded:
h=6 m=8 s=54
